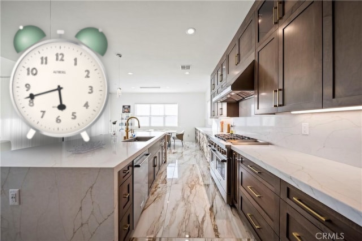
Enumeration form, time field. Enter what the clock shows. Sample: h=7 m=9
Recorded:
h=5 m=42
